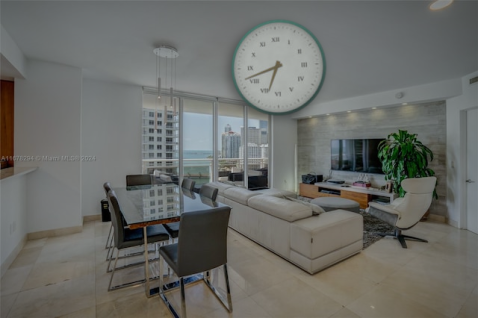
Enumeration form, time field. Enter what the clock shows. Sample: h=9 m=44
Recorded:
h=6 m=42
